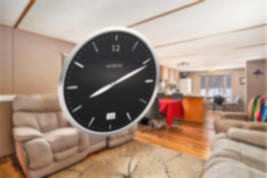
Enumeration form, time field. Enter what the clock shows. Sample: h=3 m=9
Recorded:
h=8 m=11
